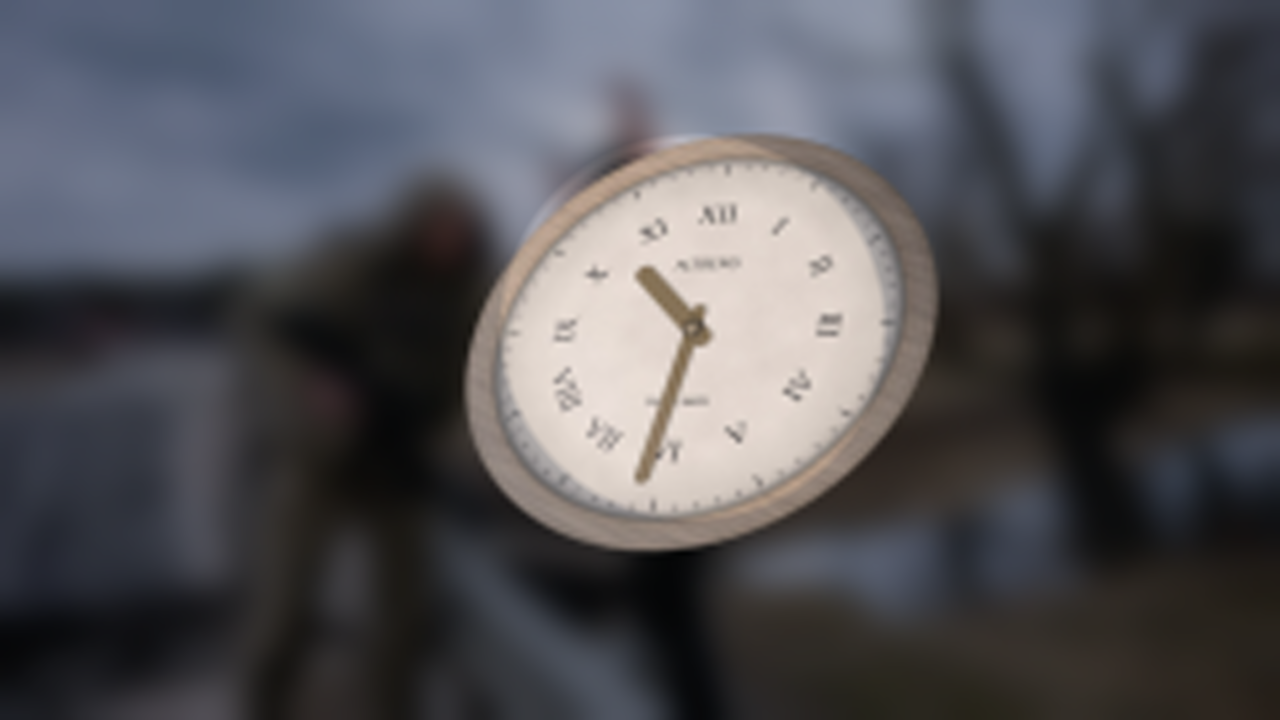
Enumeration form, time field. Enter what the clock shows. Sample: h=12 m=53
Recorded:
h=10 m=31
